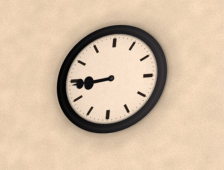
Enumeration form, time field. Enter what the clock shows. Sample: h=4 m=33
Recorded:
h=8 m=44
